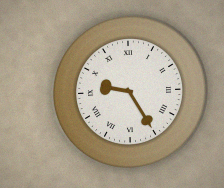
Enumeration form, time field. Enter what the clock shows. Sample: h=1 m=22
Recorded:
h=9 m=25
